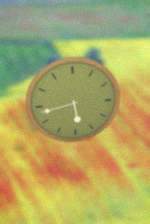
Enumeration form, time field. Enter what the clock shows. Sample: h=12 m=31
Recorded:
h=5 m=43
